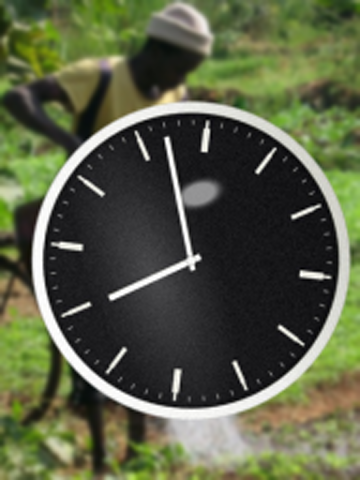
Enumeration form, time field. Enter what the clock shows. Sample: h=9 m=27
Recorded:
h=7 m=57
